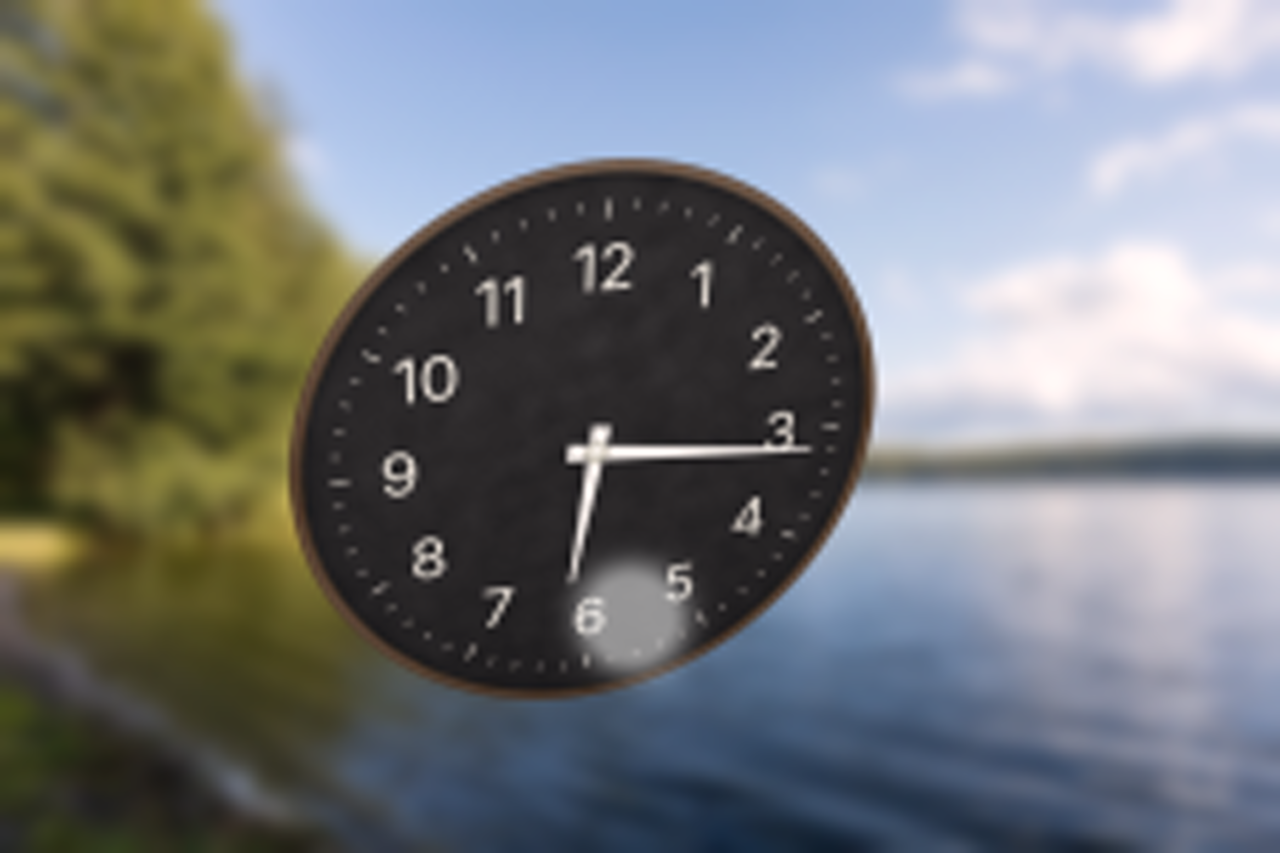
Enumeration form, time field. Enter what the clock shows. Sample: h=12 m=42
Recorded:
h=6 m=16
